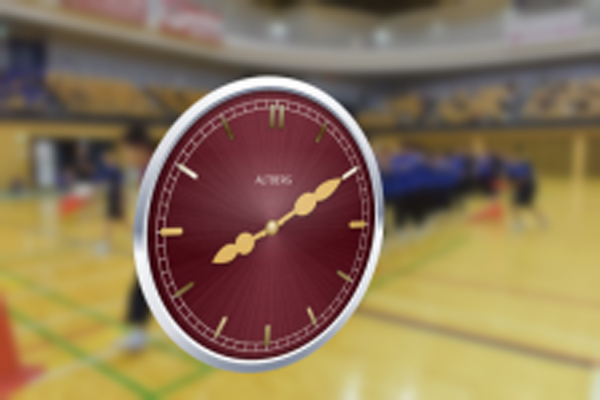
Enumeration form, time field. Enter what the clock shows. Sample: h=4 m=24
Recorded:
h=8 m=10
